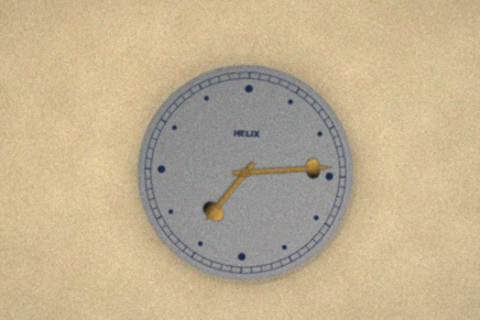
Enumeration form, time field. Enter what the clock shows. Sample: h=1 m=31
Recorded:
h=7 m=14
